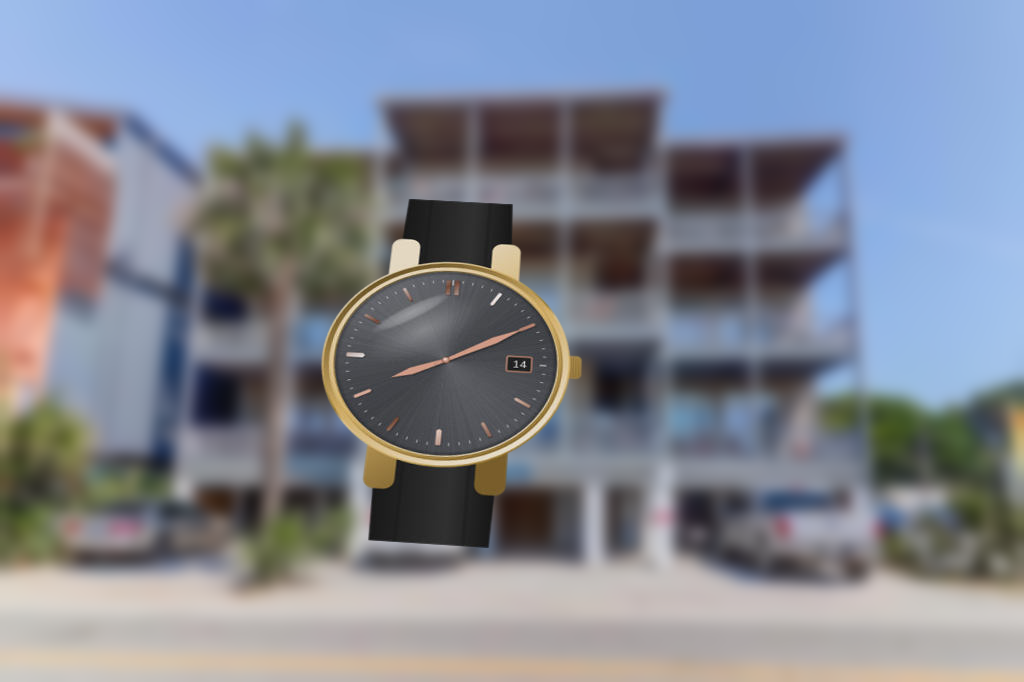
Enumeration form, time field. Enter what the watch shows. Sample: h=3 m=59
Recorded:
h=8 m=10
